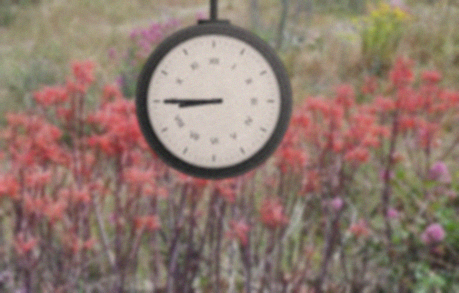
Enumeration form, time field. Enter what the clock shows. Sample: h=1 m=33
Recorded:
h=8 m=45
